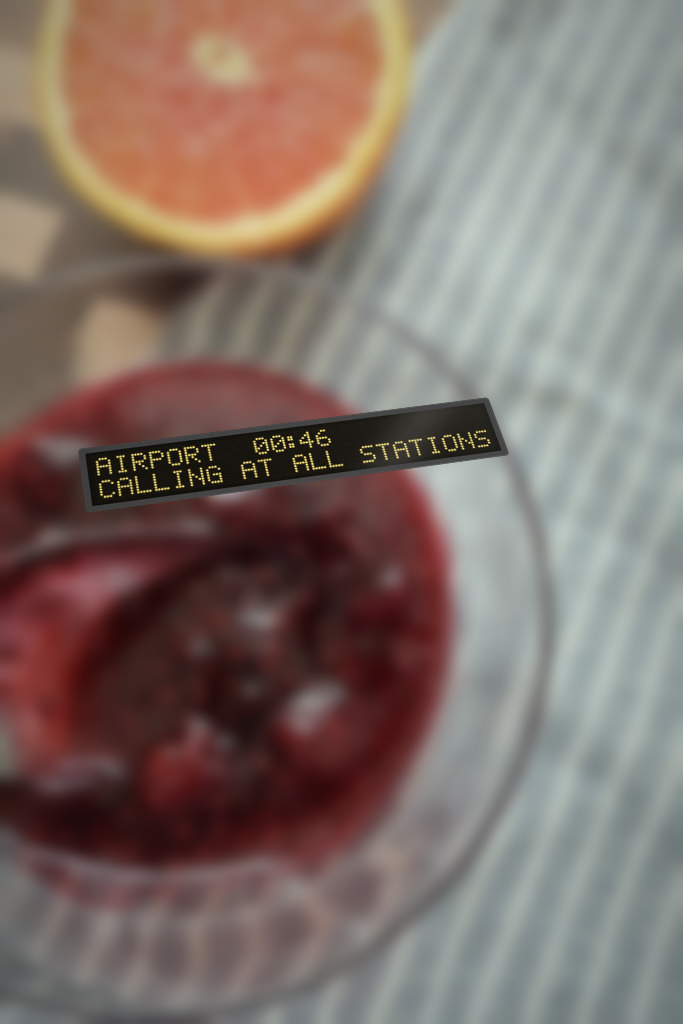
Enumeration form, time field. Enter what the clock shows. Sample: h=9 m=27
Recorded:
h=0 m=46
